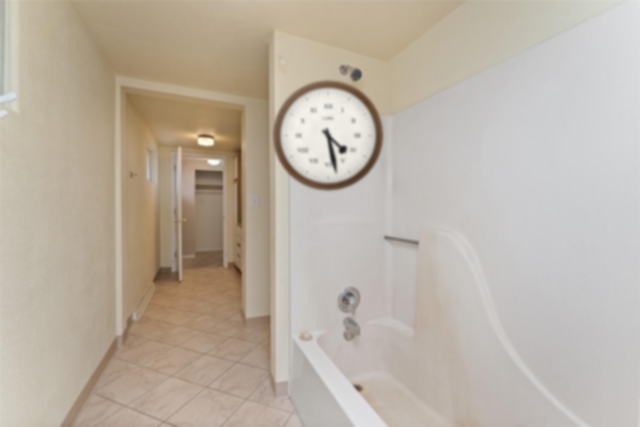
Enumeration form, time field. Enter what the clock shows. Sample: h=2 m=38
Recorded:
h=4 m=28
